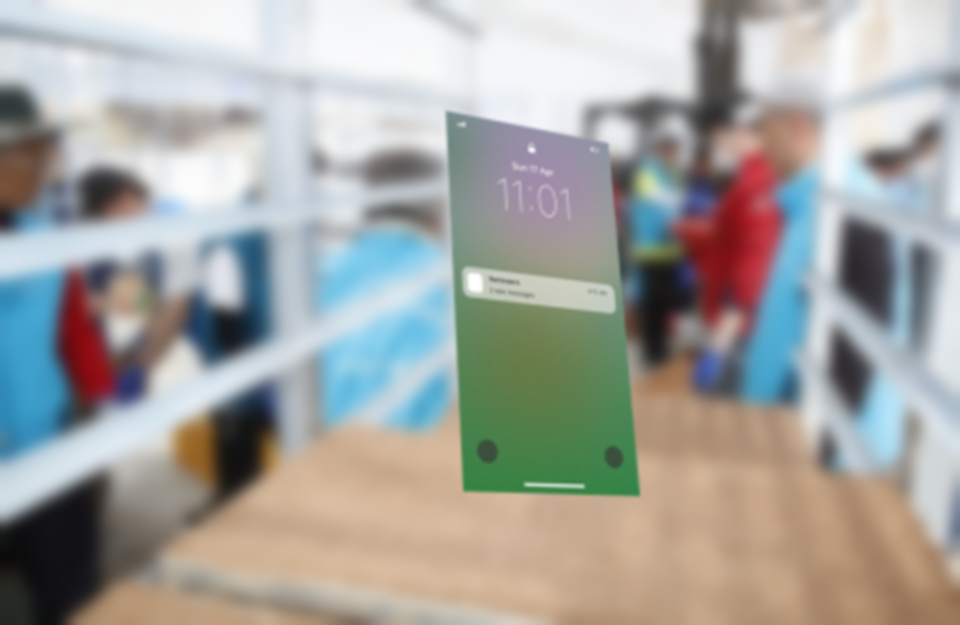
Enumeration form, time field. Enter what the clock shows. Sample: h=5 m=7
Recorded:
h=11 m=1
